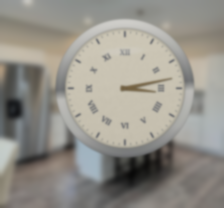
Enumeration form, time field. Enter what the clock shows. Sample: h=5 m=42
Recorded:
h=3 m=13
